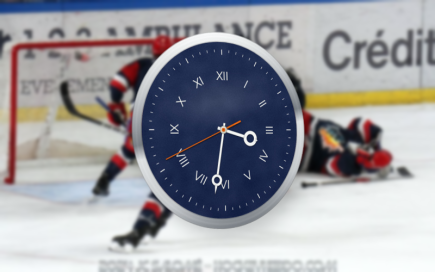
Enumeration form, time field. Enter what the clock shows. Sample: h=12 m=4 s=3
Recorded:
h=3 m=31 s=41
